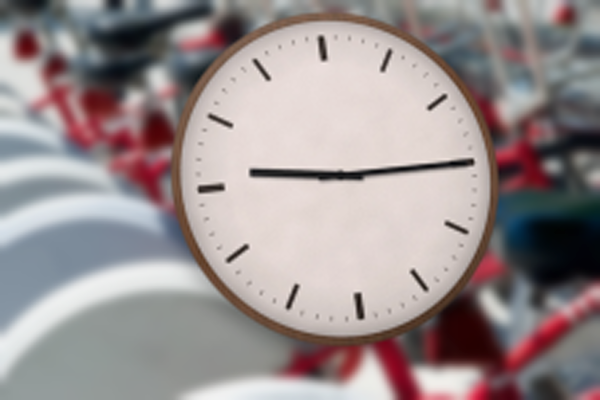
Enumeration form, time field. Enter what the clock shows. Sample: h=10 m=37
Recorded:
h=9 m=15
